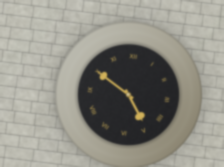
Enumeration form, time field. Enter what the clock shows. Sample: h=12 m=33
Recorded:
h=4 m=50
